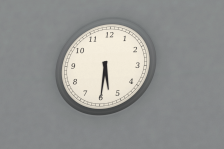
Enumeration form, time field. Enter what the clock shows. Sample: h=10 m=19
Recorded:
h=5 m=30
